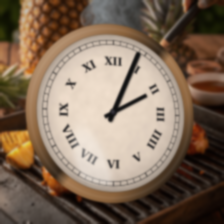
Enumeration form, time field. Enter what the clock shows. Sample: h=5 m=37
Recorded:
h=2 m=4
